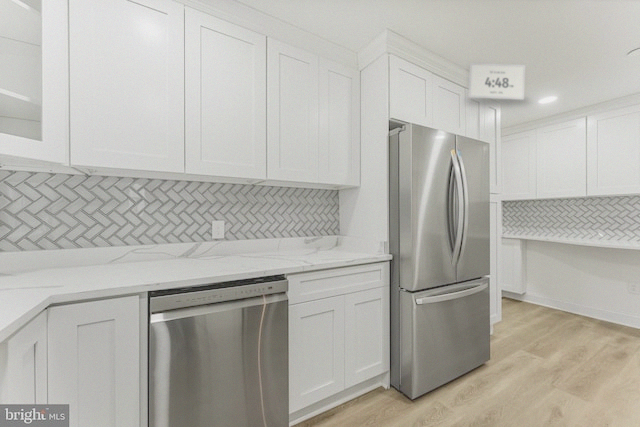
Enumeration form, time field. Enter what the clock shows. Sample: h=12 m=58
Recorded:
h=4 m=48
